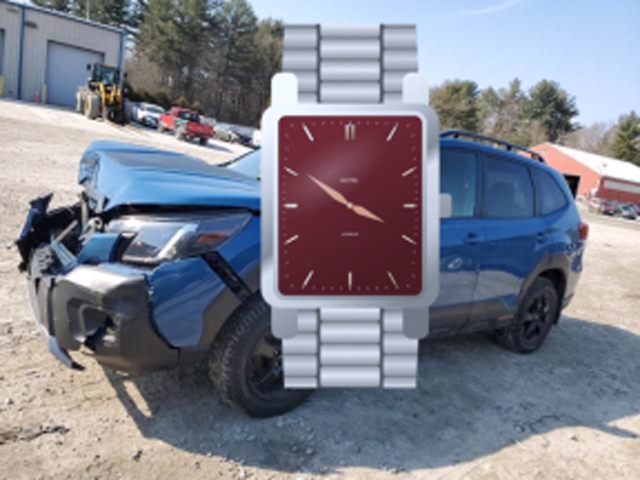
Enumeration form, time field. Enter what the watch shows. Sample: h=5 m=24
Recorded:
h=3 m=51
